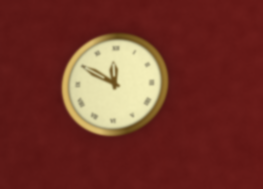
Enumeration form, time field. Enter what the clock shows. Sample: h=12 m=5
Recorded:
h=11 m=50
